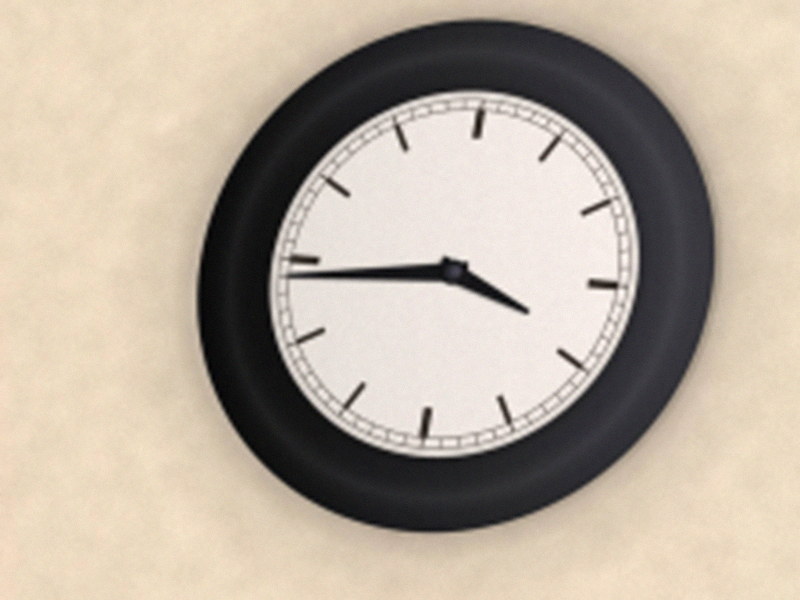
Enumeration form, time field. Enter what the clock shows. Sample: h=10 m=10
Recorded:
h=3 m=44
